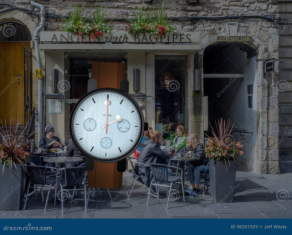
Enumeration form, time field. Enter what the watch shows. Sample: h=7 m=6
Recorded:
h=2 m=0
